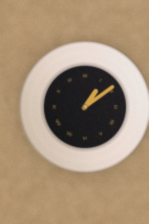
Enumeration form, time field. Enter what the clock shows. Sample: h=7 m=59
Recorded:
h=1 m=9
